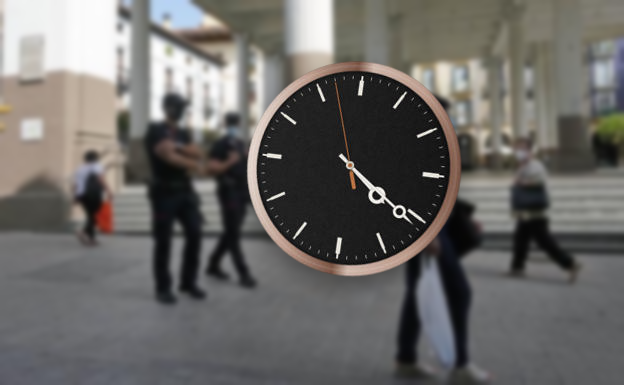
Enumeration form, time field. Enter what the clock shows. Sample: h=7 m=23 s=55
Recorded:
h=4 m=20 s=57
